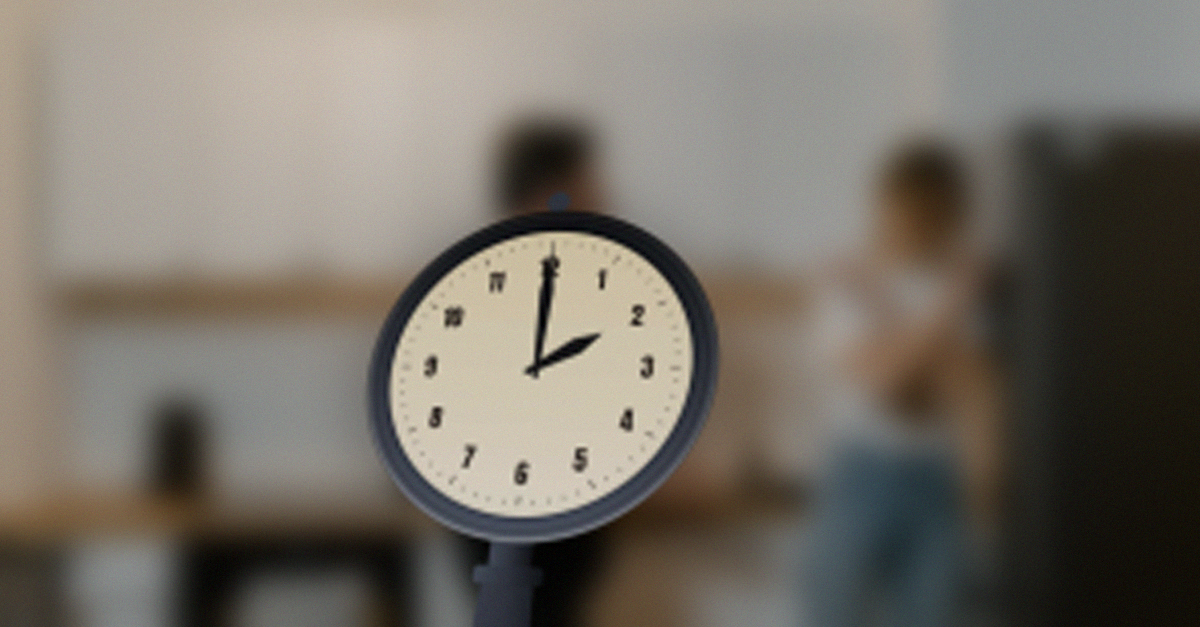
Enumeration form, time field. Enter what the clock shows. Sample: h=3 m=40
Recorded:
h=2 m=0
